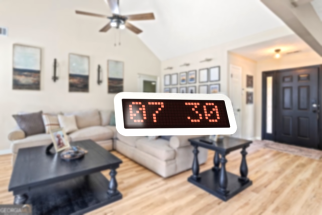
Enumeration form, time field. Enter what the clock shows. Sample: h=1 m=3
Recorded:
h=7 m=30
